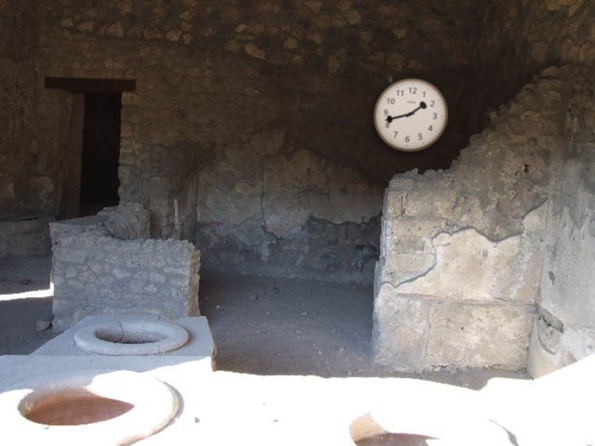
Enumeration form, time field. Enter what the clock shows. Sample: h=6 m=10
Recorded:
h=1 m=42
